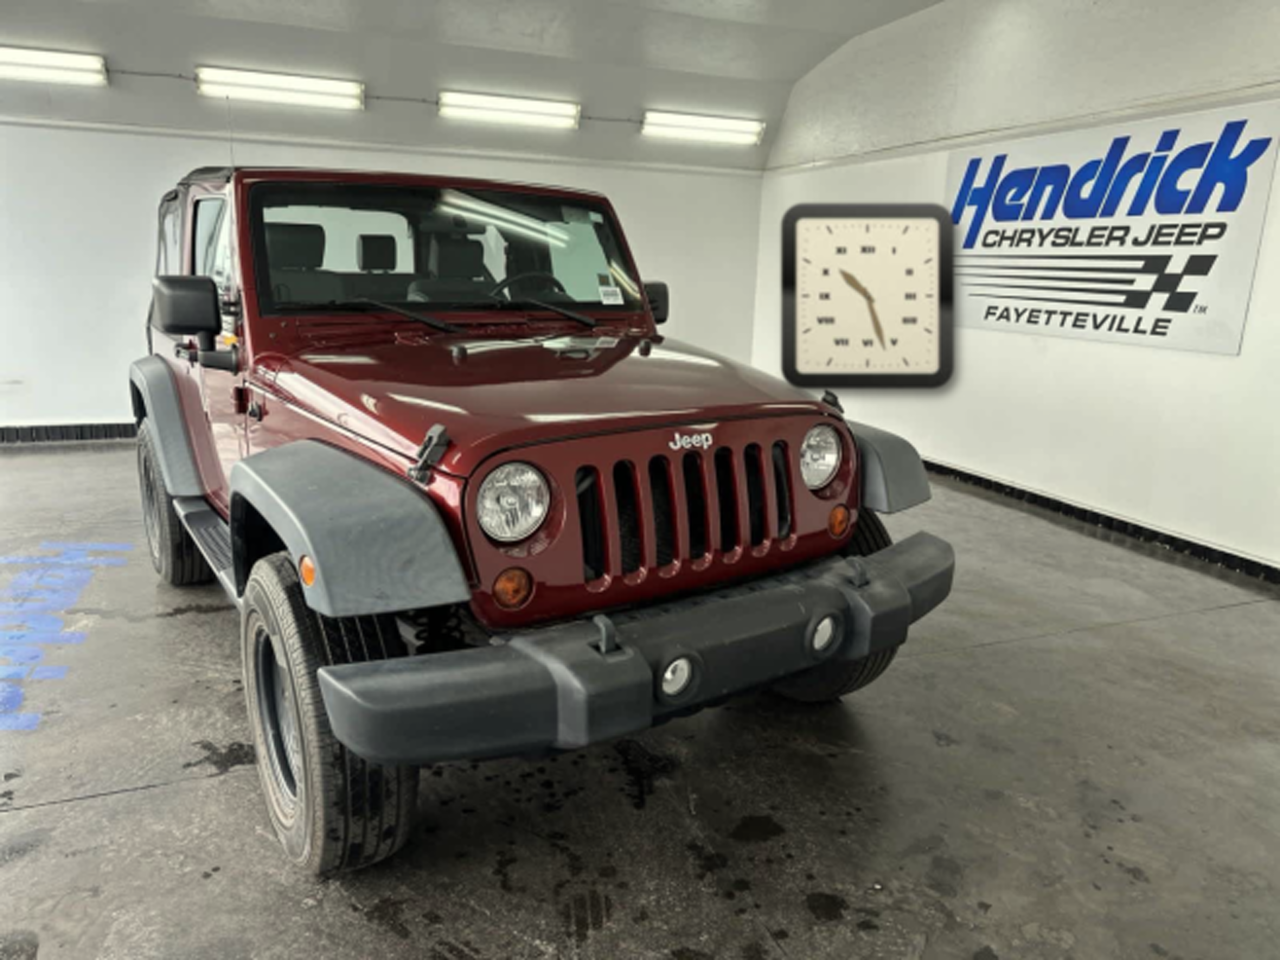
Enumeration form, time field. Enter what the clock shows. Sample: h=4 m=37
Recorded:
h=10 m=27
